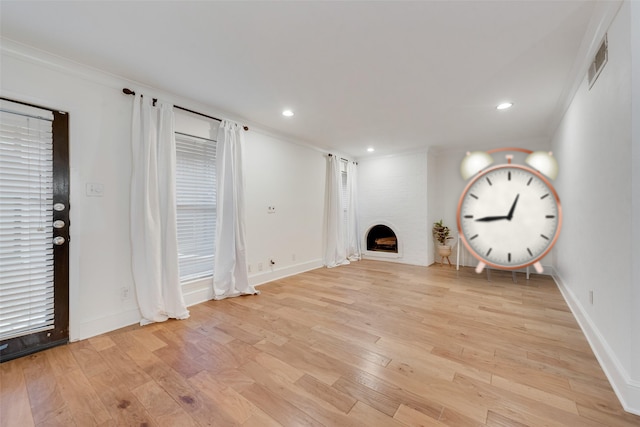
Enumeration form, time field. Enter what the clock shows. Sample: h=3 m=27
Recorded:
h=12 m=44
